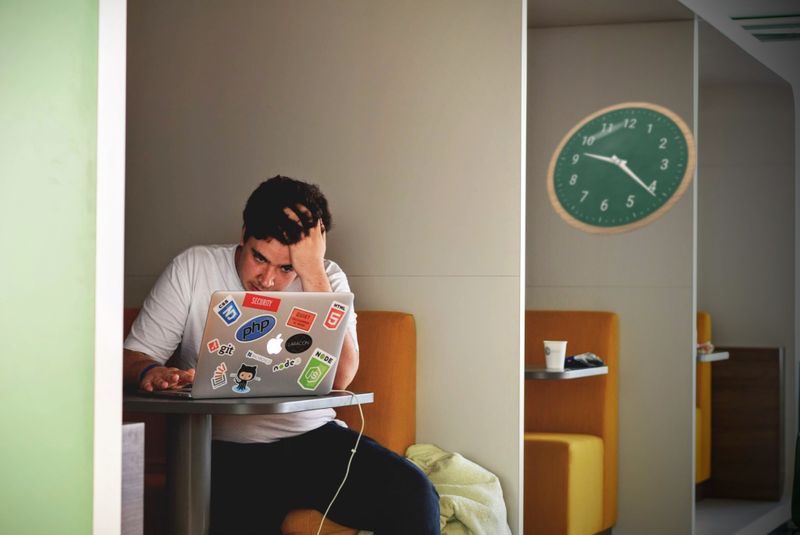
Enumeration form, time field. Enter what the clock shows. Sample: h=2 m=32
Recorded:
h=9 m=21
